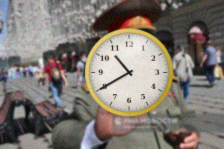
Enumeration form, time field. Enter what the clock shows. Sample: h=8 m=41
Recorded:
h=10 m=40
